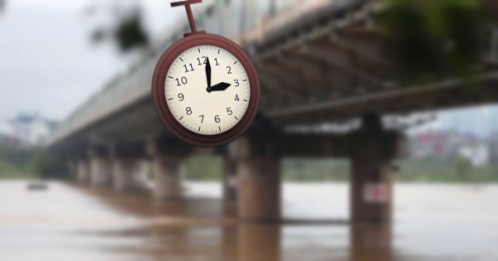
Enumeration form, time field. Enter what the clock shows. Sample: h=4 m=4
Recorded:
h=3 m=2
